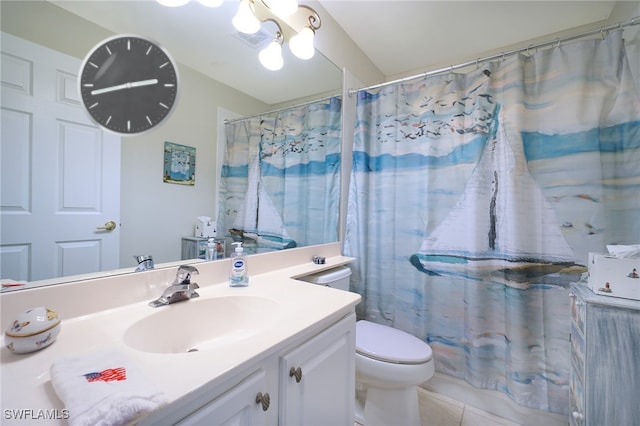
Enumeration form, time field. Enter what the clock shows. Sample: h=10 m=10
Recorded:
h=2 m=43
